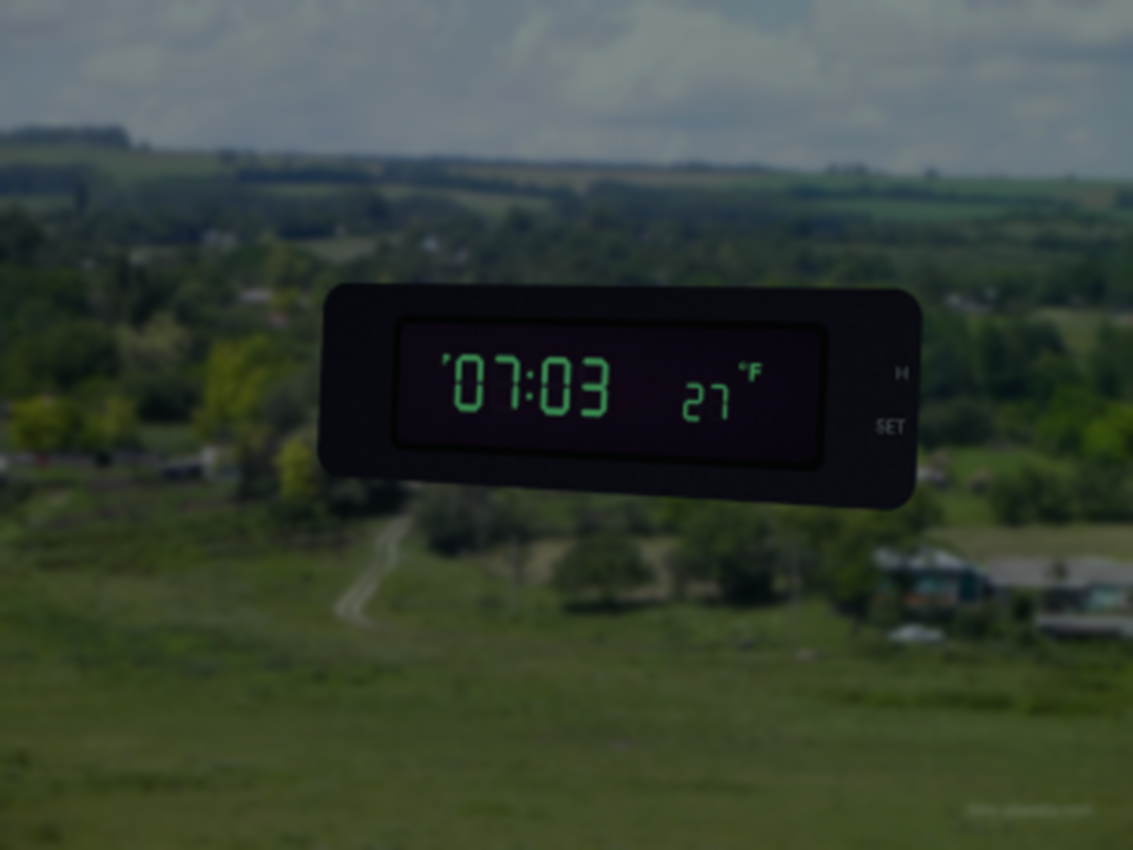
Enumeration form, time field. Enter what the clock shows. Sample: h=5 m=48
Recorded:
h=7 m=3
